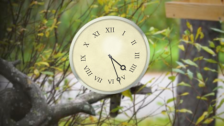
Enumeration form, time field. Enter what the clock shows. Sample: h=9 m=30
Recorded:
h=4 m=27
